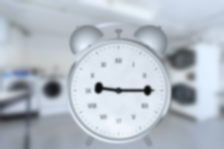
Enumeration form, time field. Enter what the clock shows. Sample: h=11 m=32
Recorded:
h=9 m=15
